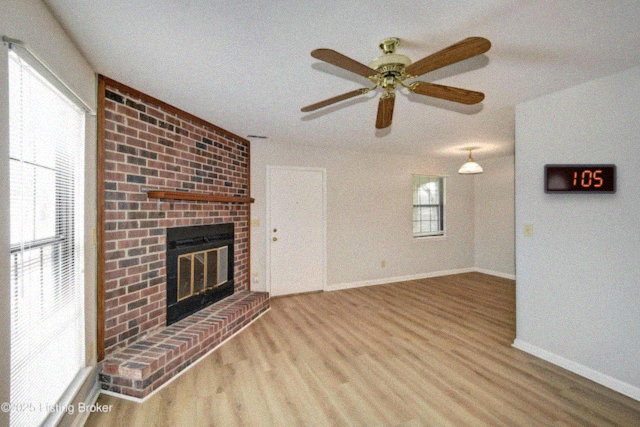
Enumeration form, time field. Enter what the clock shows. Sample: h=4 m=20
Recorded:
h=1 m=5
